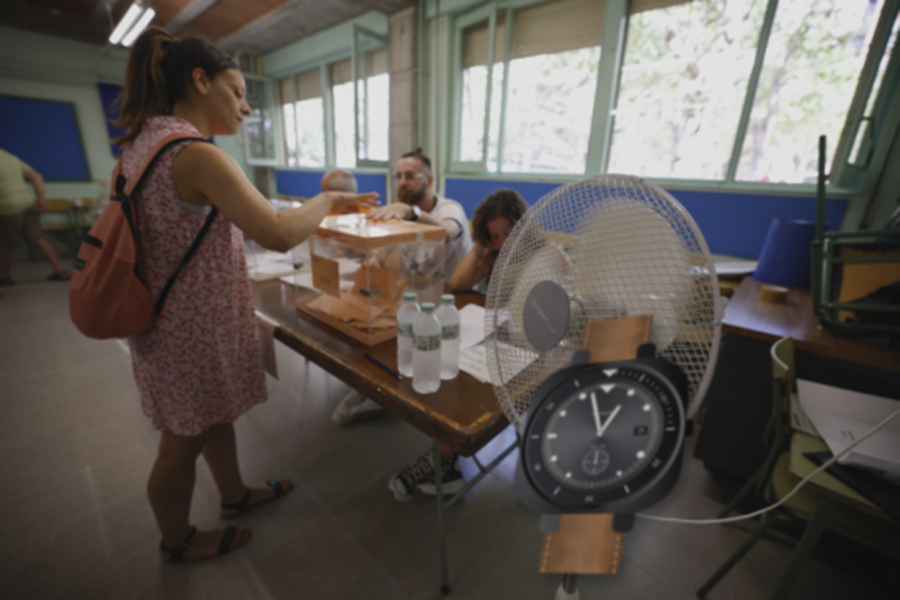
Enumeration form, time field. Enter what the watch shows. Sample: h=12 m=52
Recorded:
h=12 m=57
